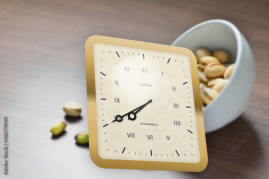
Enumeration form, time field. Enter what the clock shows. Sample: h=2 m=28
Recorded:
h=7 m=40
